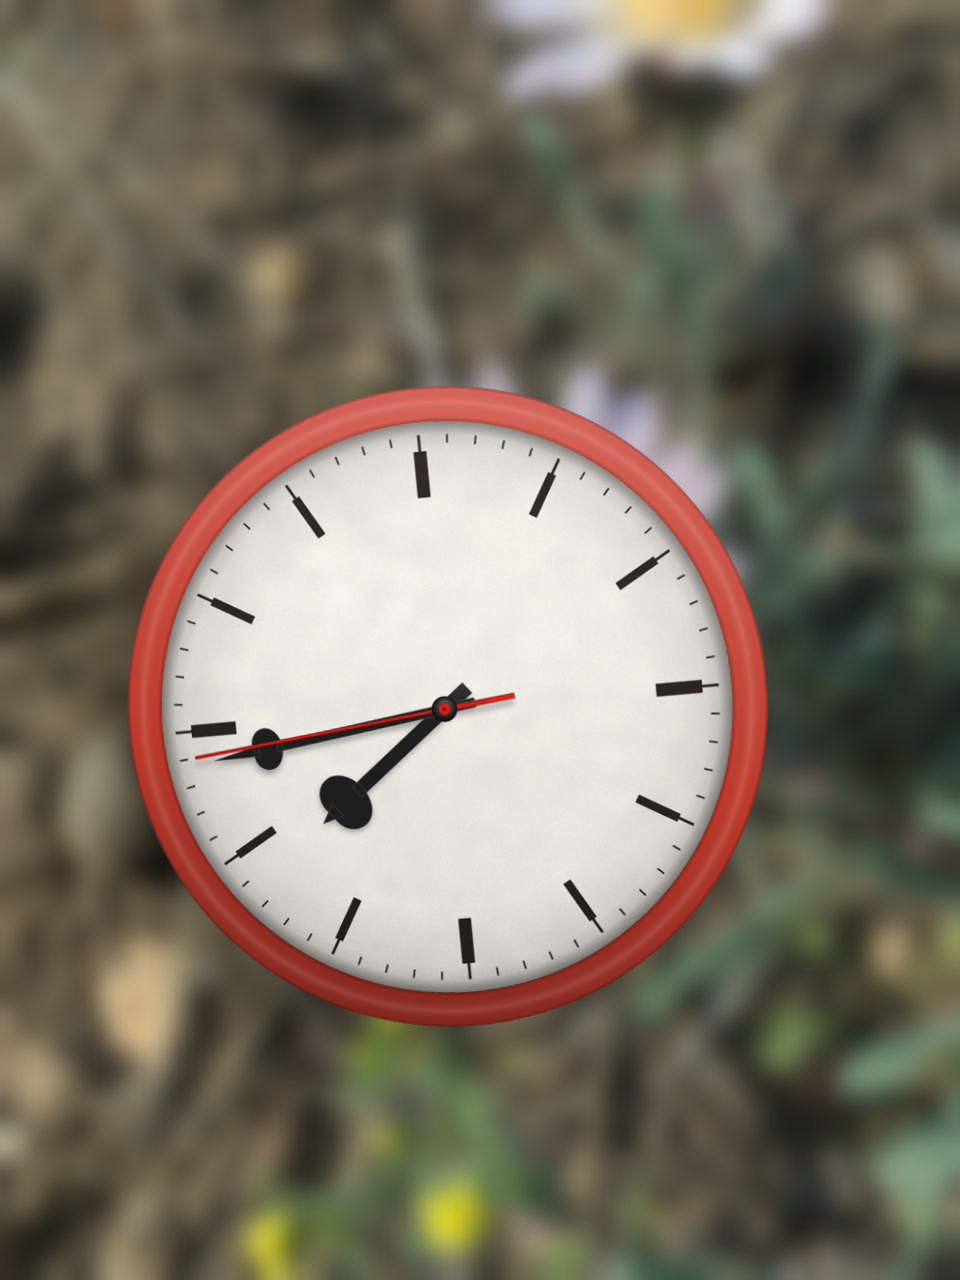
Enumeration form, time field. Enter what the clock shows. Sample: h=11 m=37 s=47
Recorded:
h=7 m=43 s=44
